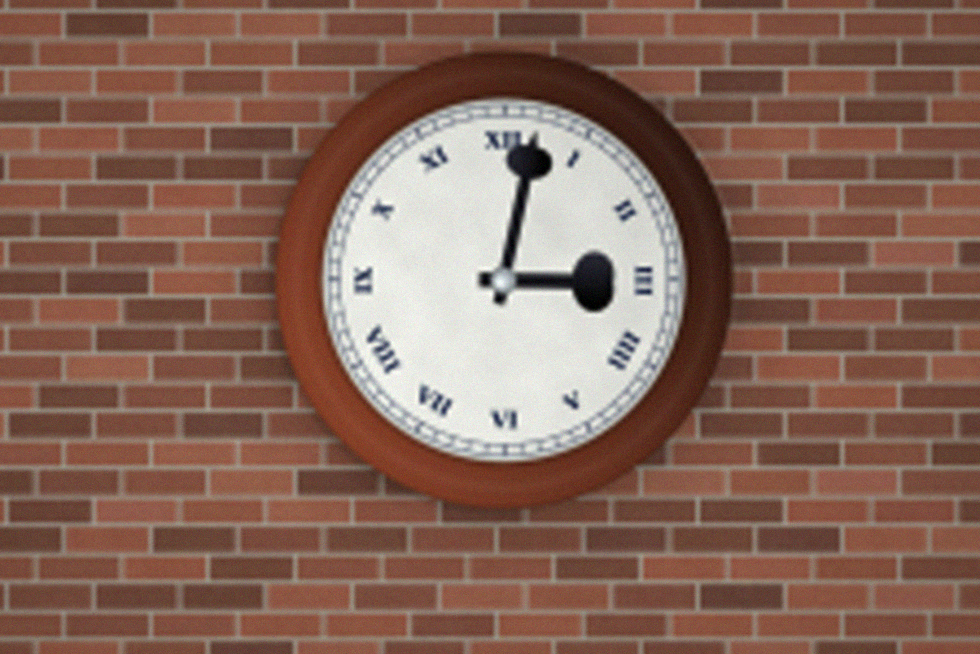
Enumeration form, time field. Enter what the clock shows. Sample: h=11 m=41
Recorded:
h=3 m=2
